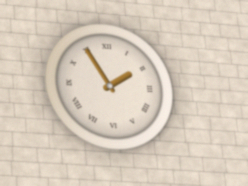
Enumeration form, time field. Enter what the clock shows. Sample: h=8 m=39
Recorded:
h=1 m=55
